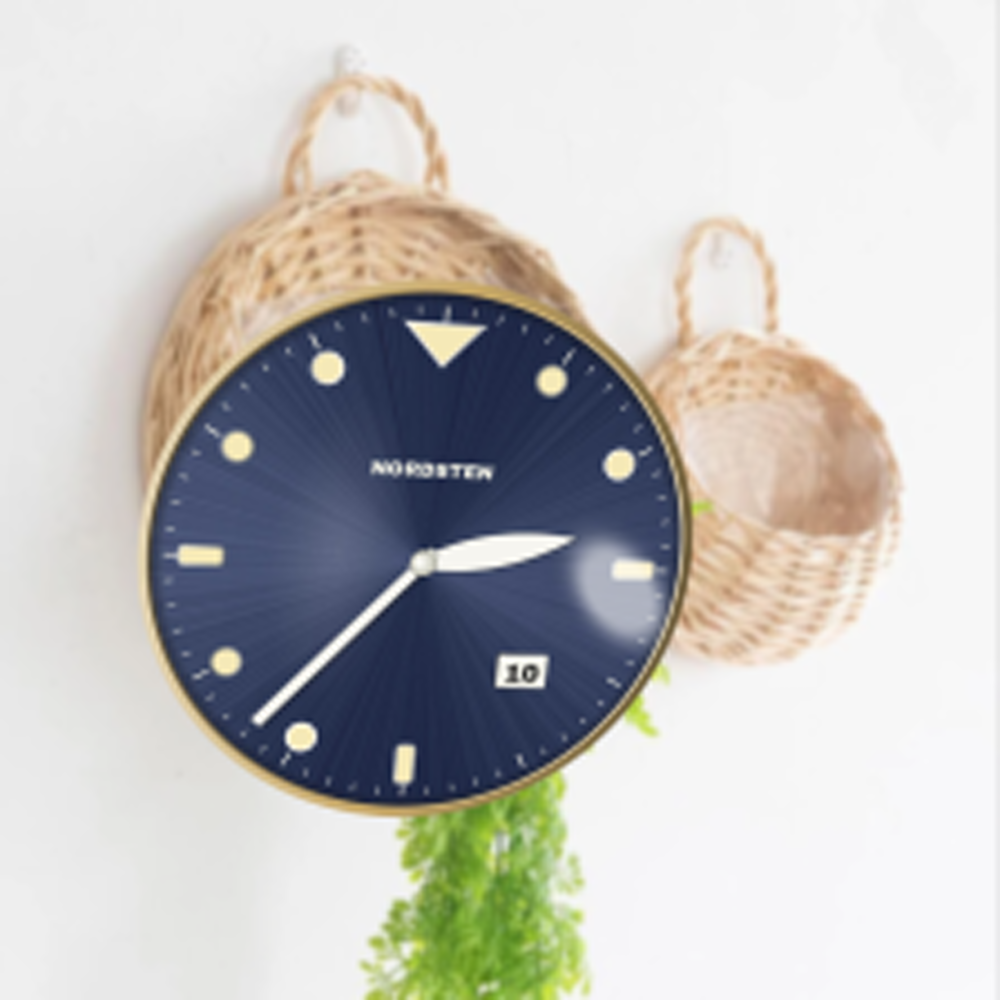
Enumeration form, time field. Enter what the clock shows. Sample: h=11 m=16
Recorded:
h=2 m=37
